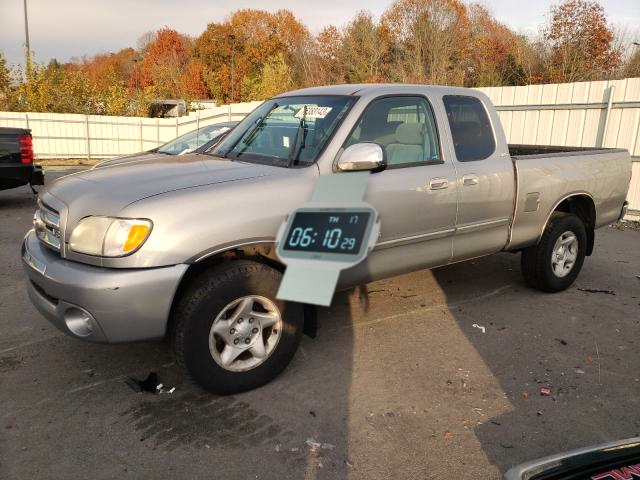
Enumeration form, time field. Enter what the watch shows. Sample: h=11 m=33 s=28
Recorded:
h=6 m=10 s=29
